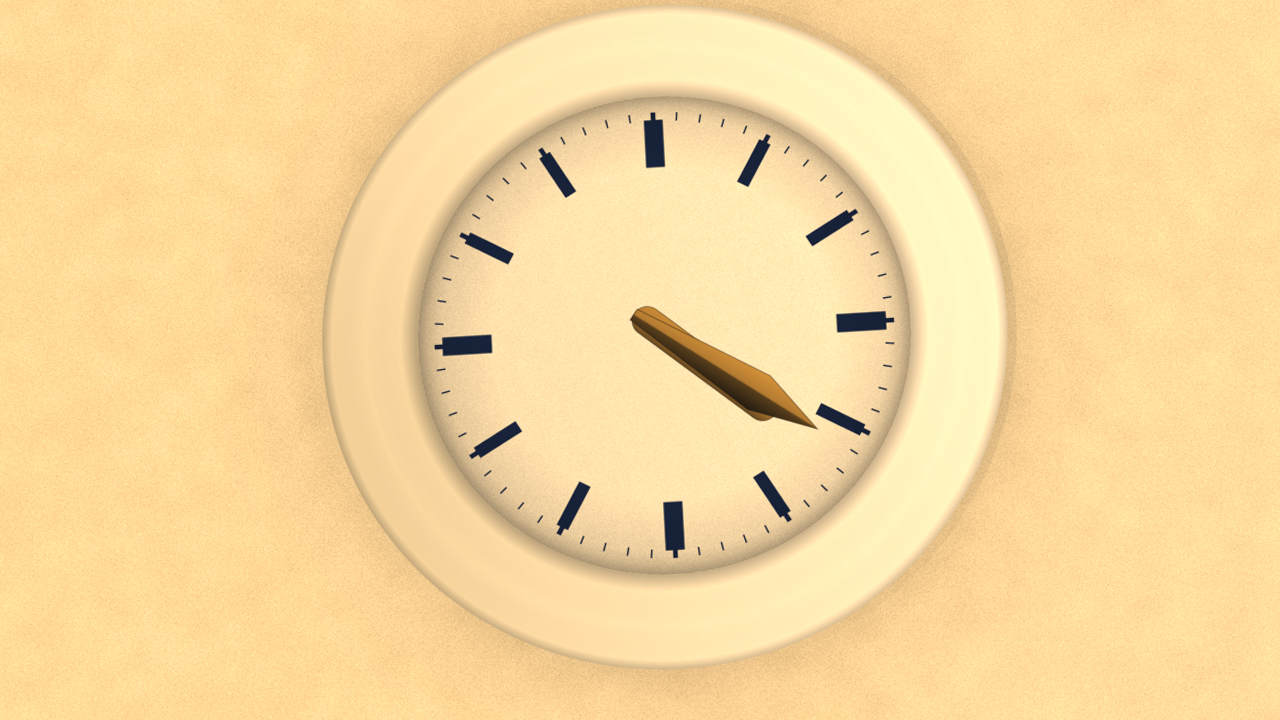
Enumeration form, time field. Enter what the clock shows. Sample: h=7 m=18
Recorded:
h=4 m=21
